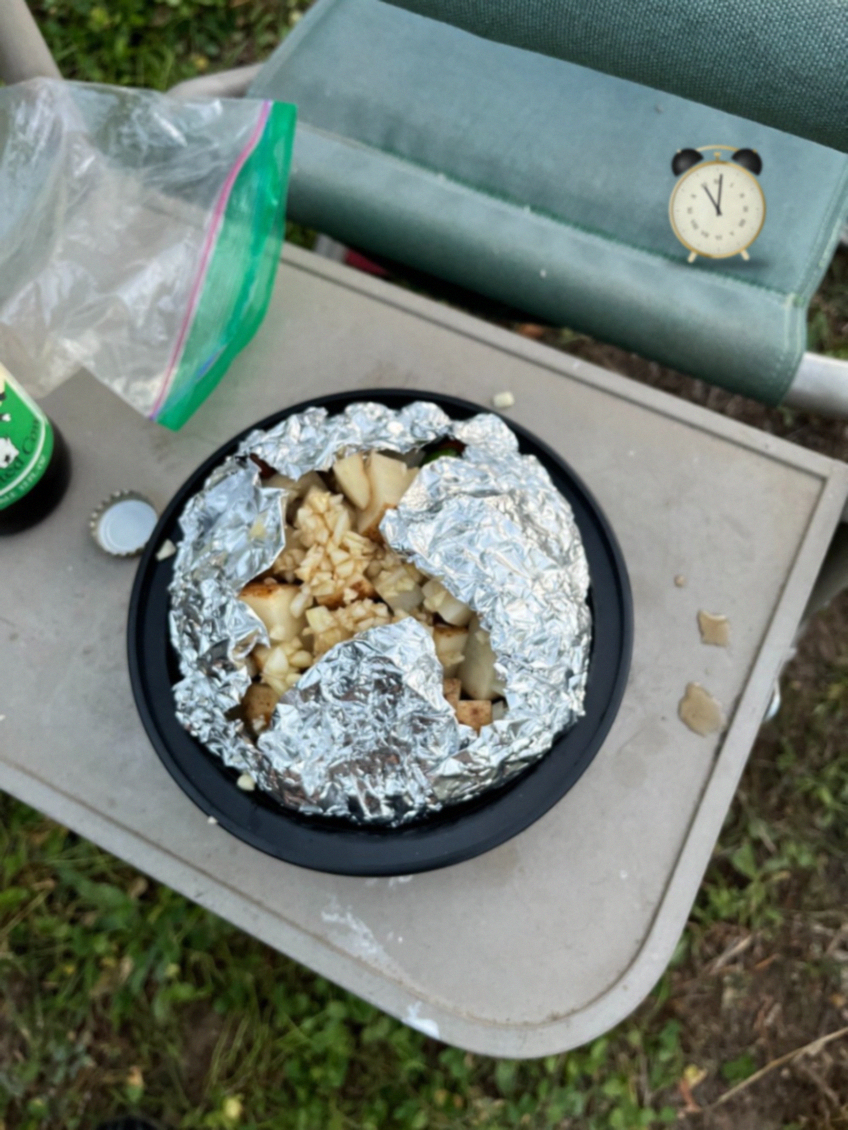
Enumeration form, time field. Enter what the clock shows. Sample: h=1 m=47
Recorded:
h=11 m=1
